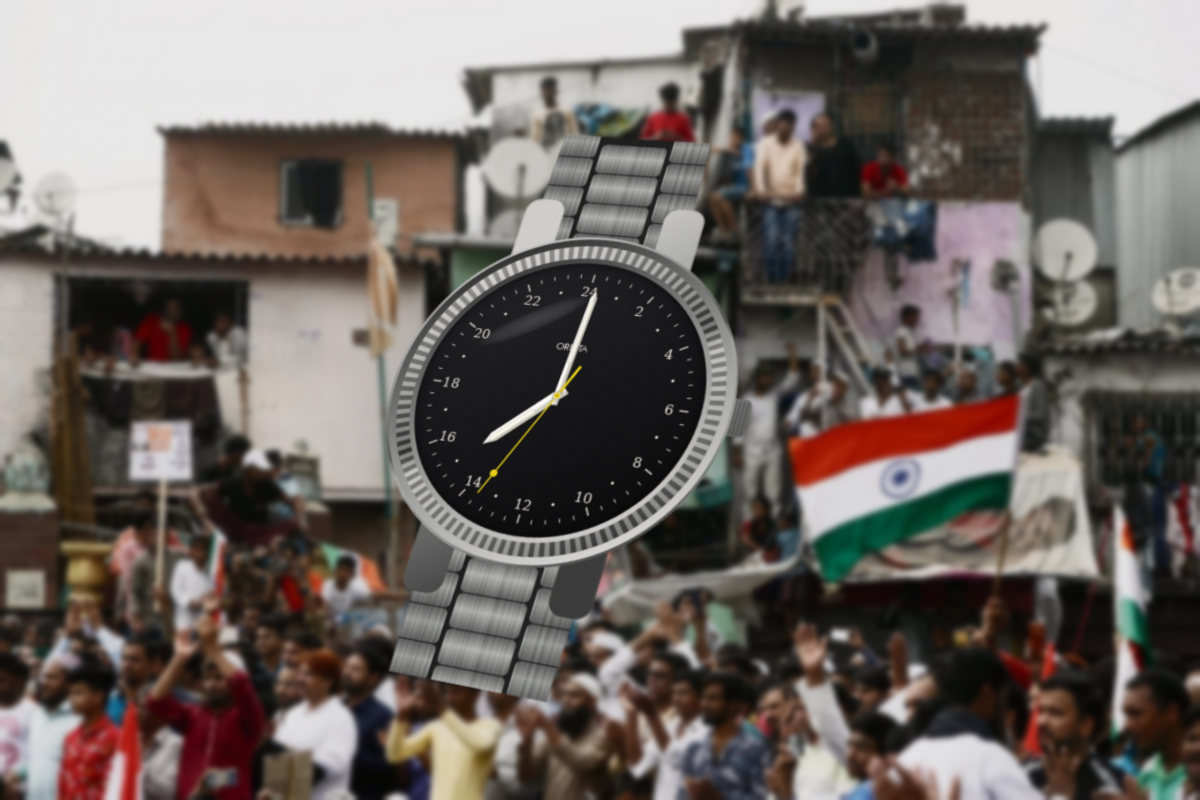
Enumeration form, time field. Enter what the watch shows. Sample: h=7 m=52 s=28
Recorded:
h=15 m=0 s=34
